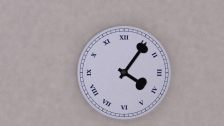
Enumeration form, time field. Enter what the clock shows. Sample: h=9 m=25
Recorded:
h=4 m=6
